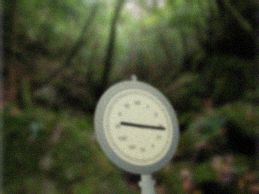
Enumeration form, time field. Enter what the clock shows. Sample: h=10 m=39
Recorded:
h=9 m=16
